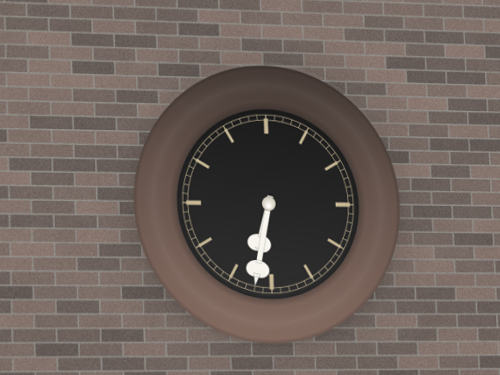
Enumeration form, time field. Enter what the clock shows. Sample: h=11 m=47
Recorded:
h=6 m=32
